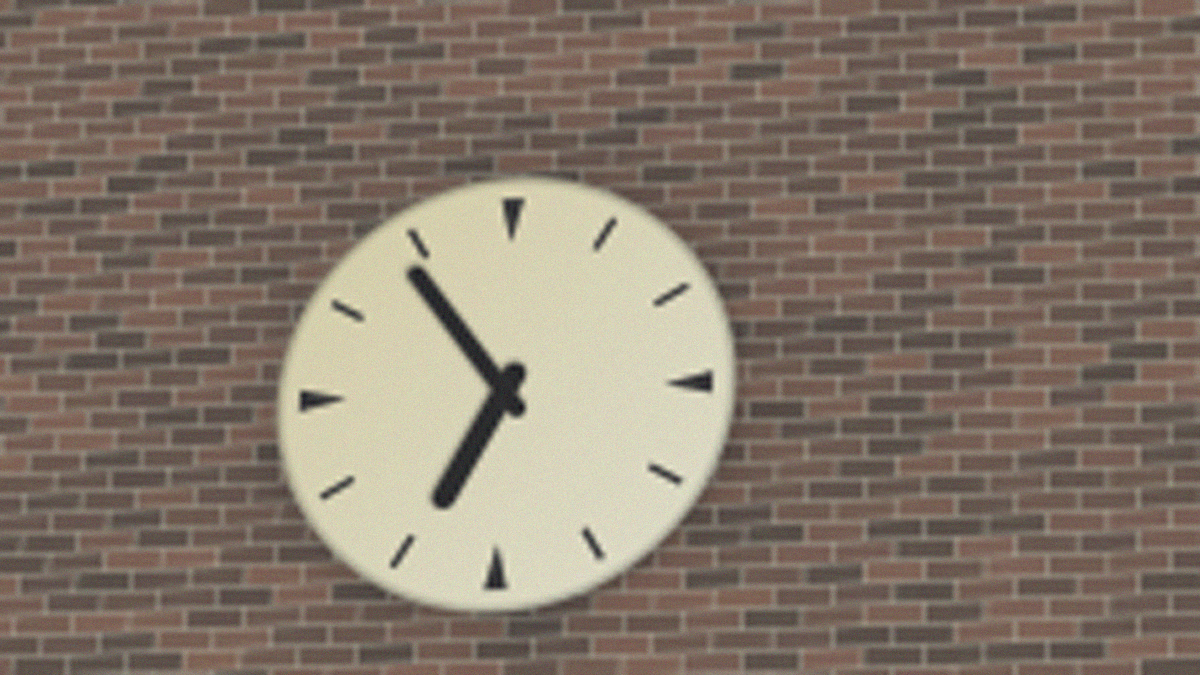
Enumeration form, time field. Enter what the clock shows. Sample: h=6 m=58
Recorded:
h=6 m=54
